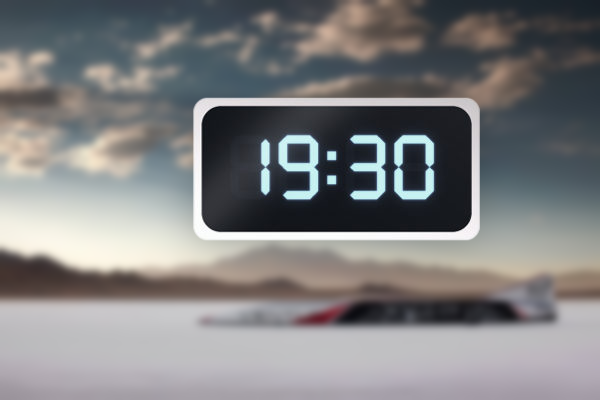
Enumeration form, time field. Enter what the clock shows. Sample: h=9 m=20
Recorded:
h=19 m=30
